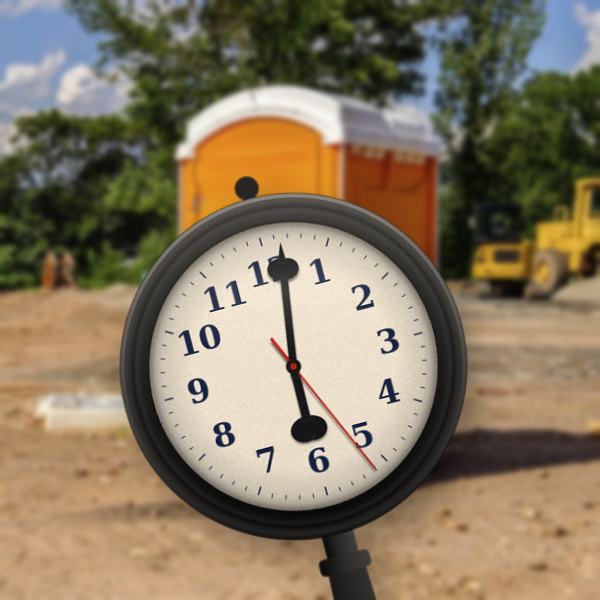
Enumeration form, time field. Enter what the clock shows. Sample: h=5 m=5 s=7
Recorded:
h=6 m=1 s=26
